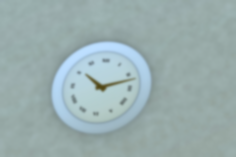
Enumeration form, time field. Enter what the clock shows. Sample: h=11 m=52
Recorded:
h=10 m=12
